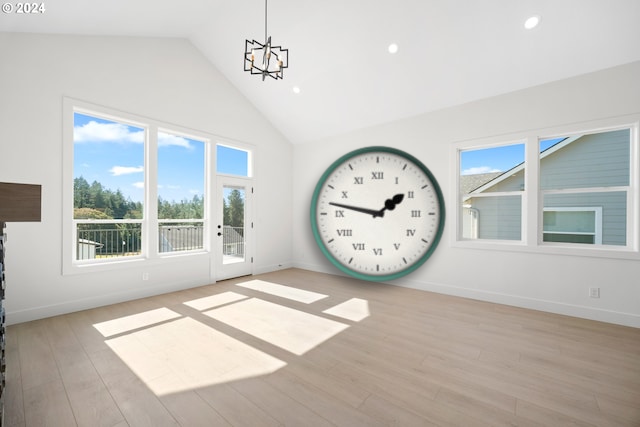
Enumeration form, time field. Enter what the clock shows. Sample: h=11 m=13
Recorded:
h=1 m=47
